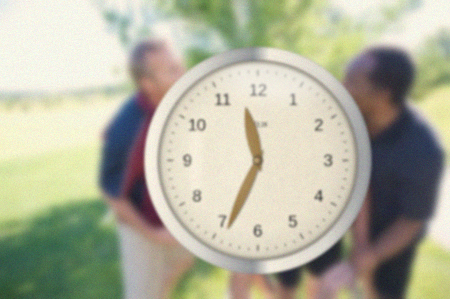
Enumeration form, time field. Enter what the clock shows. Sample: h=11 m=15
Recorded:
h=11 m=34
